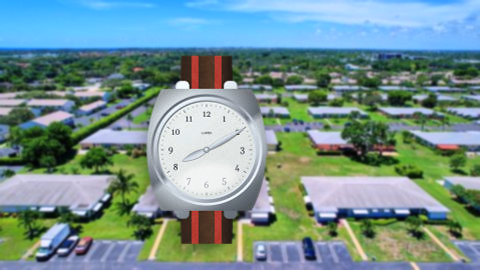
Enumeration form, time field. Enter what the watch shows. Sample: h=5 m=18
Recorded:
h=8 m=10
